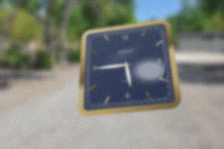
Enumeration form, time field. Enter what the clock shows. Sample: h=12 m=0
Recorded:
h=5 m=45
